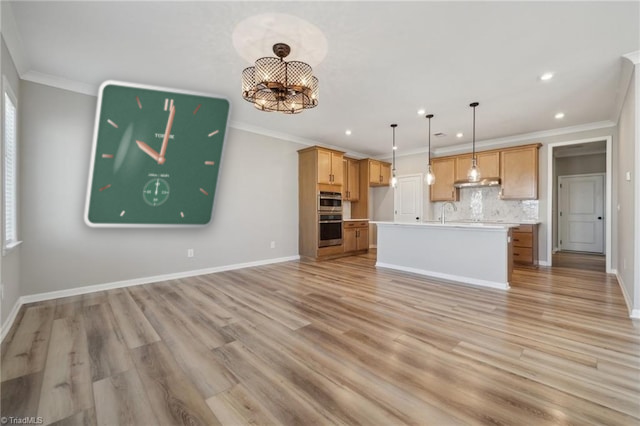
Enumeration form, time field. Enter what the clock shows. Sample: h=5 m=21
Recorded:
h=10 m=1
